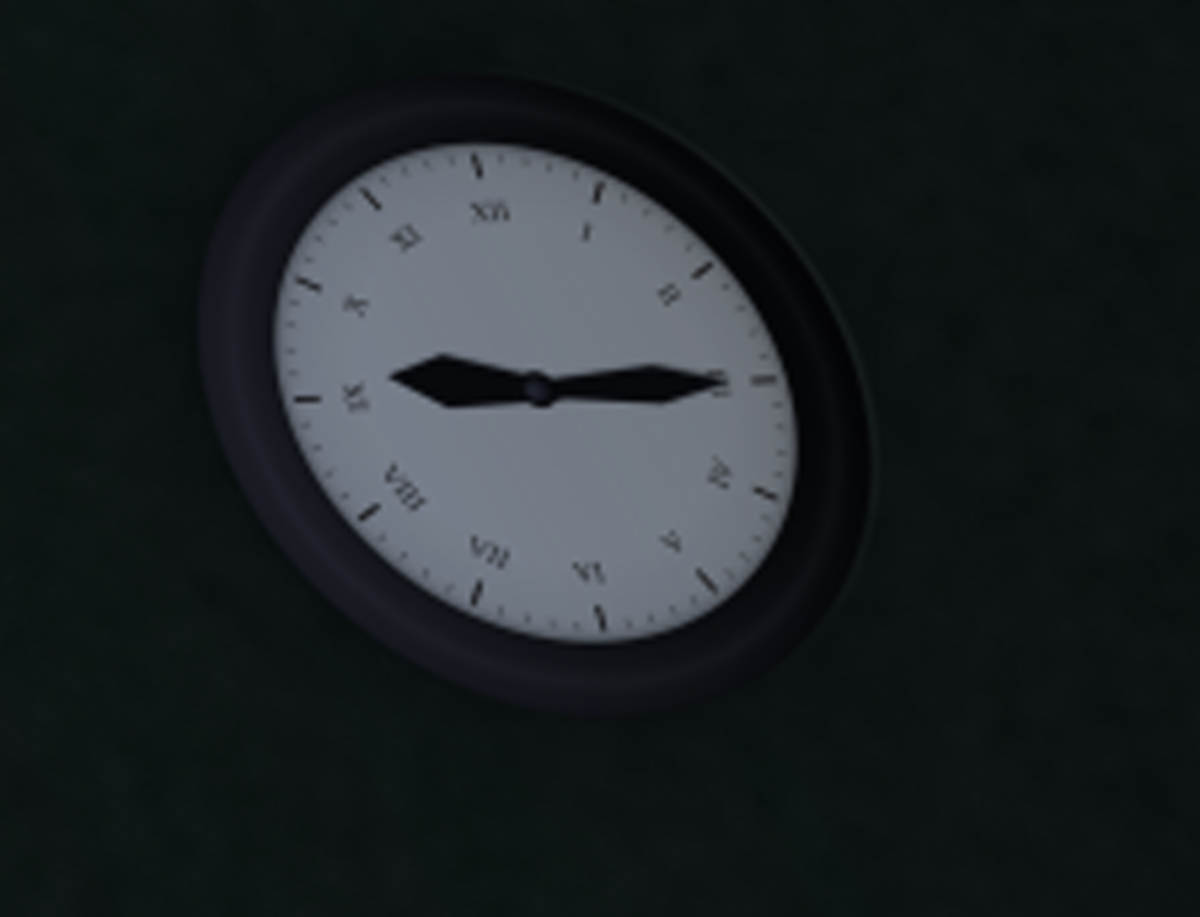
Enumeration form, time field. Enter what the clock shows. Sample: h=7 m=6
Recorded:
h=9 m=15
